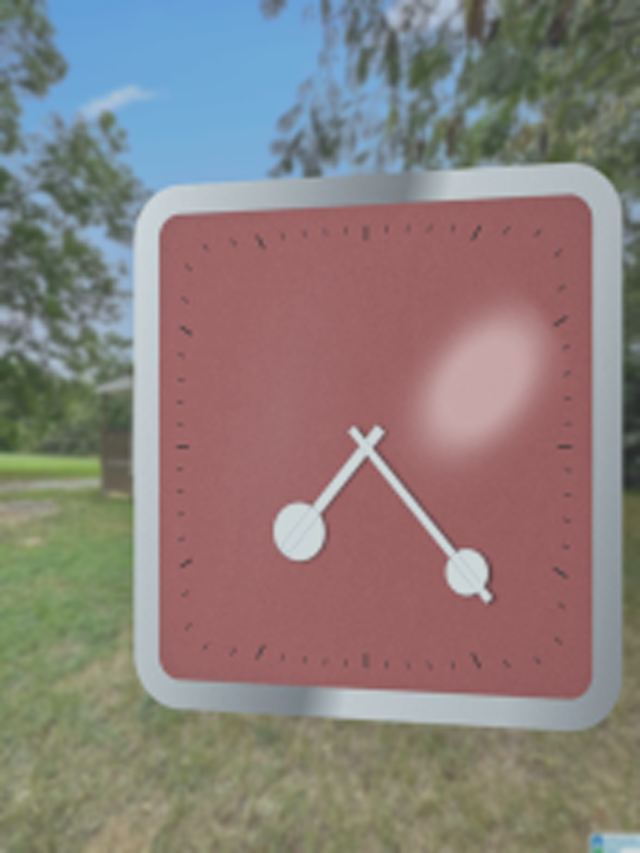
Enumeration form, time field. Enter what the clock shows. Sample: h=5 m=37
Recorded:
h=7 m=23
